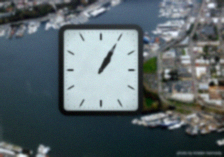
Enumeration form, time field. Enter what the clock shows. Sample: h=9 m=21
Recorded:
h=1 m=5
